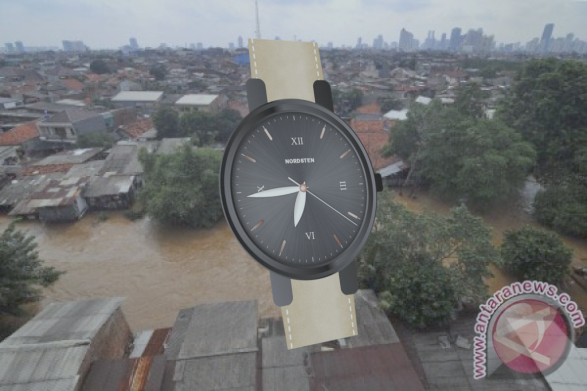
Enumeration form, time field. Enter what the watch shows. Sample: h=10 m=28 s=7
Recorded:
h=6 m=44 s=21
